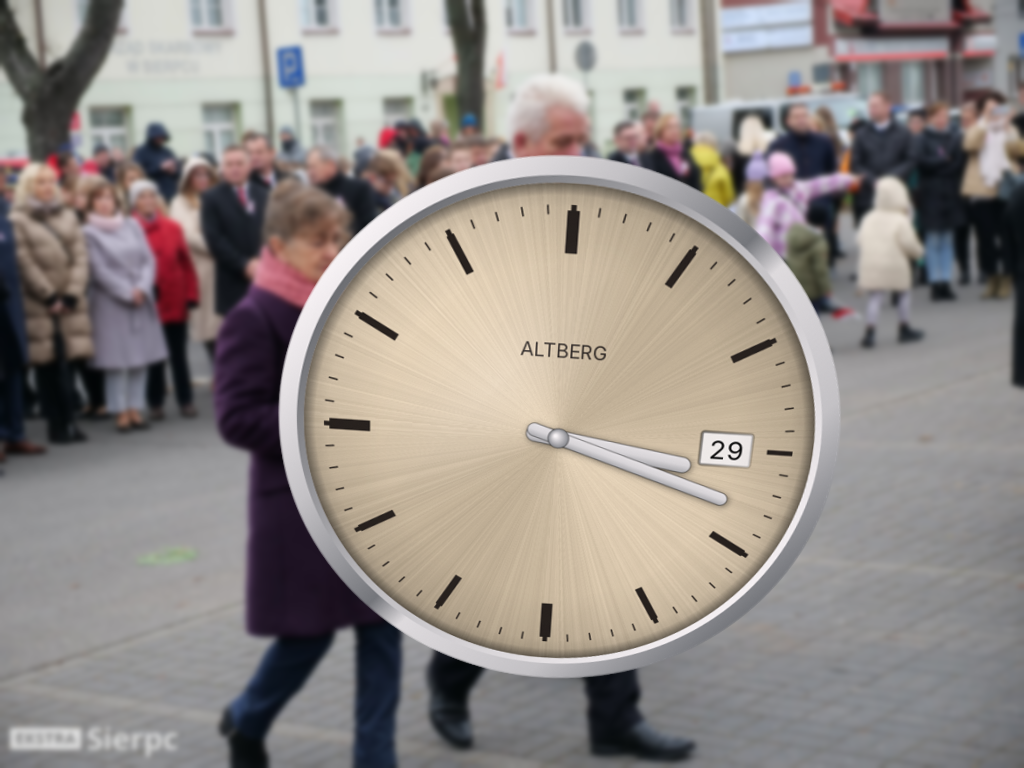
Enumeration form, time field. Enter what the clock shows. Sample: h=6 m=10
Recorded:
h=3 m=18
